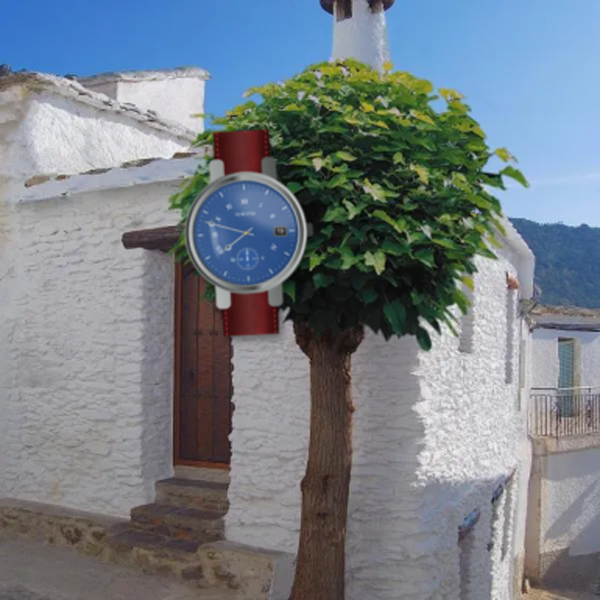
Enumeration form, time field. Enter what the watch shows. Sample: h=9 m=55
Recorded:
h=7 m=48
